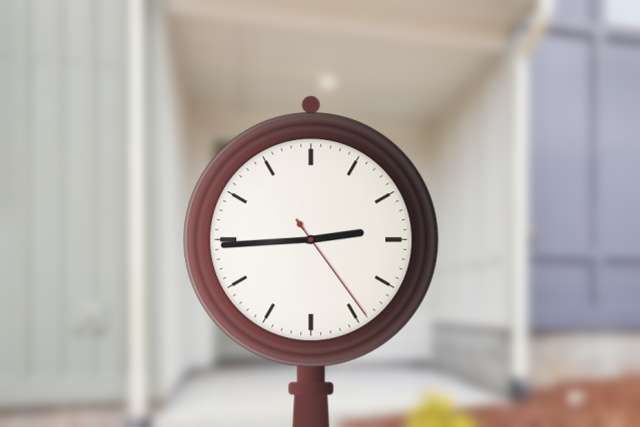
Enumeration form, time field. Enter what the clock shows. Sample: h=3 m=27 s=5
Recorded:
h=2 m=44 s=24
